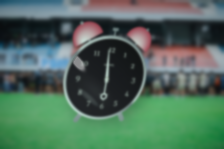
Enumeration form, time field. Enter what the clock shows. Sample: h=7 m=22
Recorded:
h=5 m=59
